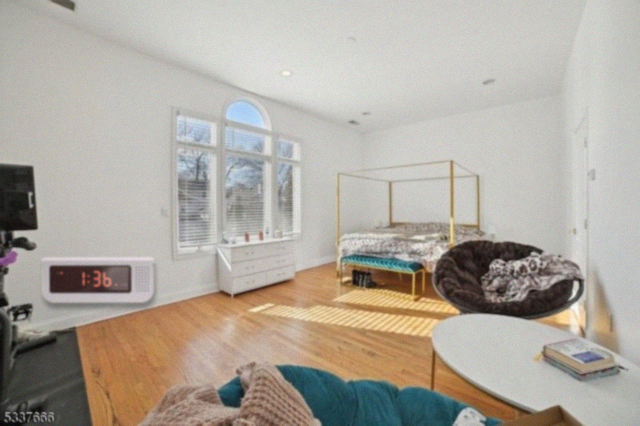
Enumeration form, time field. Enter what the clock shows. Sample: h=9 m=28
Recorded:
h=1 m=36
